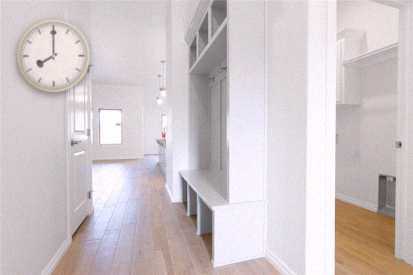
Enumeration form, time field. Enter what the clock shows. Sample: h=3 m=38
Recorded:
h=8 m=0
